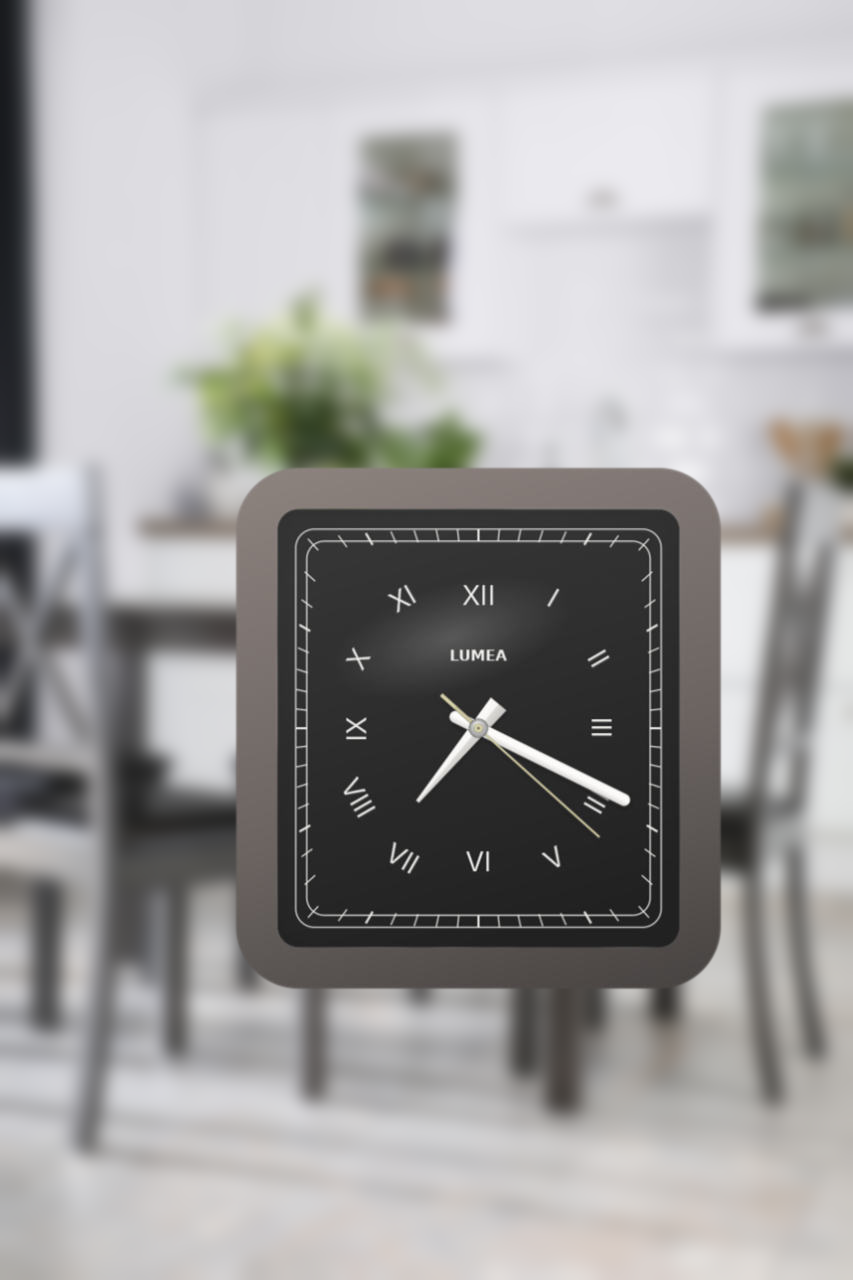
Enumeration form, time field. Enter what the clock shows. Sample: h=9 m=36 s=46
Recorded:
h=7 m=19 s=22
